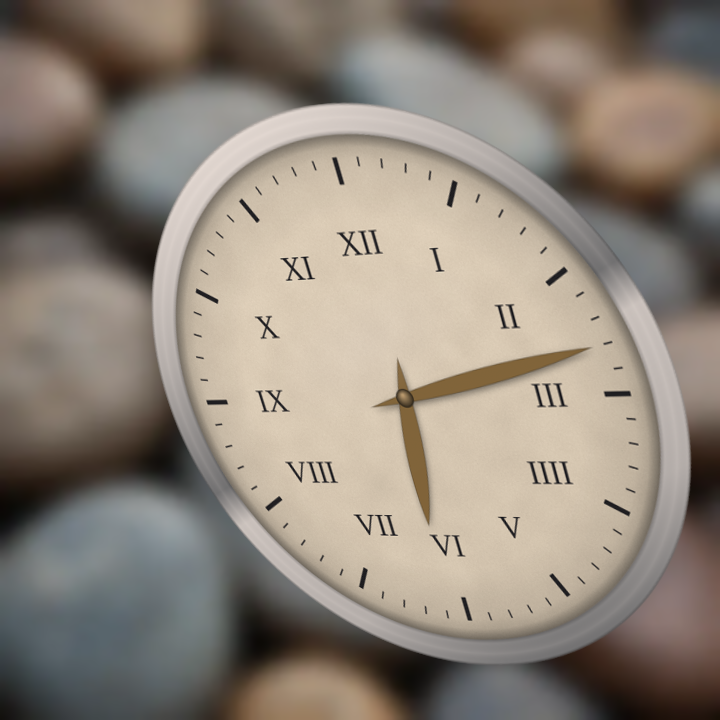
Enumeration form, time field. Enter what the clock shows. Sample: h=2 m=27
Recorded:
h=6 m=13
